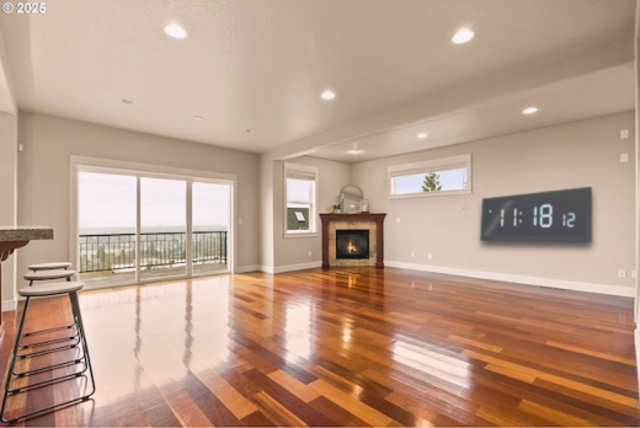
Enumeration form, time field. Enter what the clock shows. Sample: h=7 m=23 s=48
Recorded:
h=11 m=18 s=12
